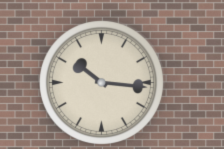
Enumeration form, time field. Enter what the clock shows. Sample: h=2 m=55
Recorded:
h=10 m=16
